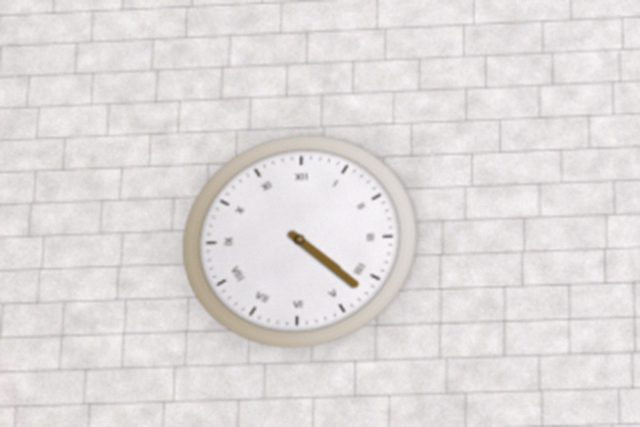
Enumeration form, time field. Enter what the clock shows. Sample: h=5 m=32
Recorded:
h=4 m=22
